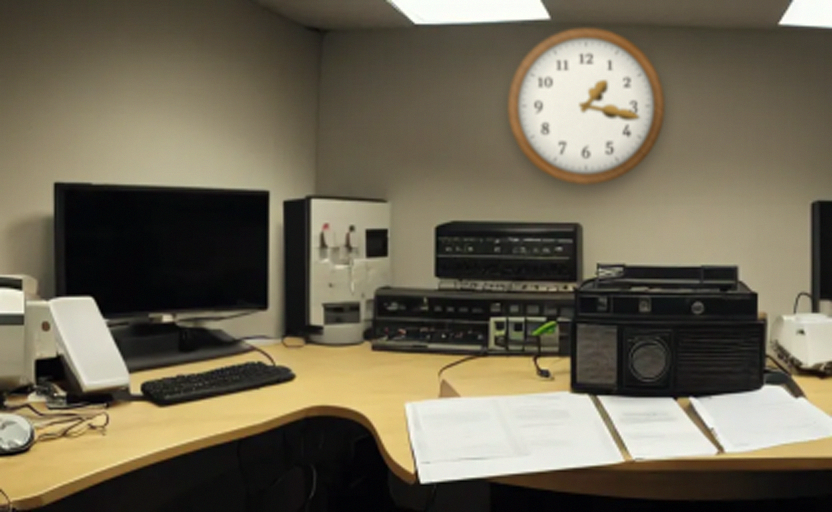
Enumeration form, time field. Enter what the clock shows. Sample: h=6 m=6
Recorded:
h=1 m=17
